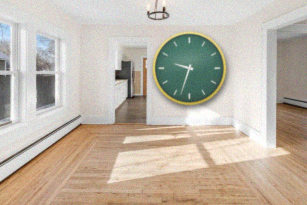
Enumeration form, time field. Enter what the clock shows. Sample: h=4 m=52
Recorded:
h=9 m=33
